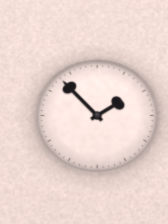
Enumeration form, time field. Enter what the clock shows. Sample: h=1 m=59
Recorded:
h=1 m=53
